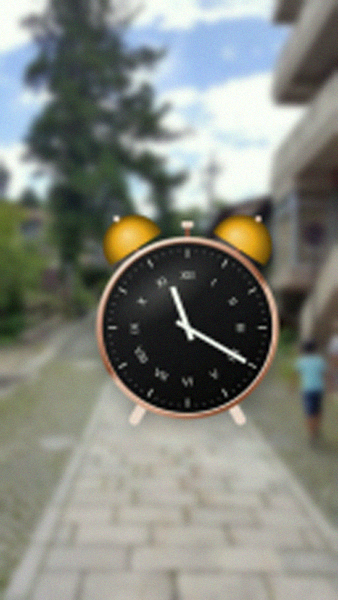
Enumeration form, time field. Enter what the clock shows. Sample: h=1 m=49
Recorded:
h=11 m=20
